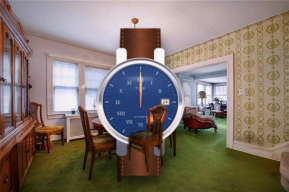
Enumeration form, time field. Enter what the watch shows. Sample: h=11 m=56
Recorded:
h=12 m=0
